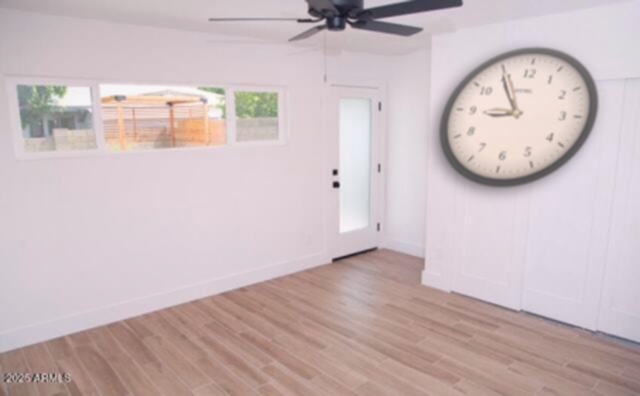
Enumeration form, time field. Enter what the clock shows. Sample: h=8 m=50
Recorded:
h=8 m=55
